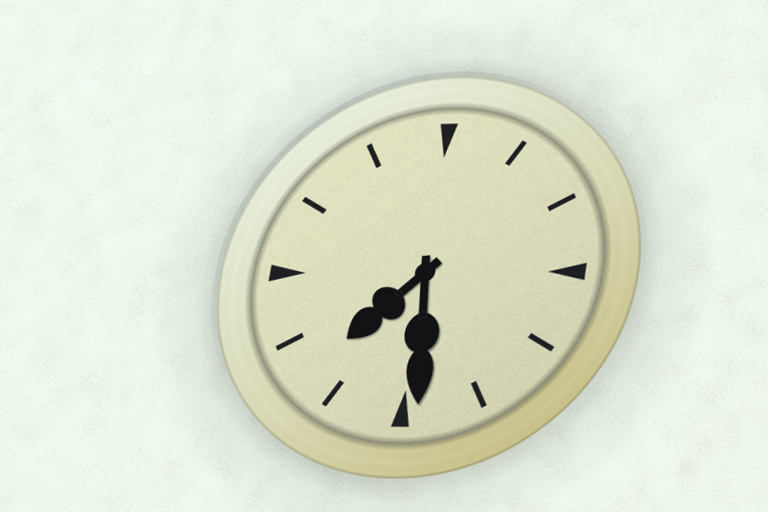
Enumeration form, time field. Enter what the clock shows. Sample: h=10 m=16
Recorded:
h=7 m=29
